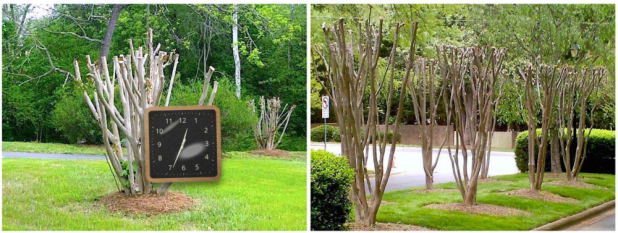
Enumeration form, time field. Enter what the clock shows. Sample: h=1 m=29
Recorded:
h=12 m=34
